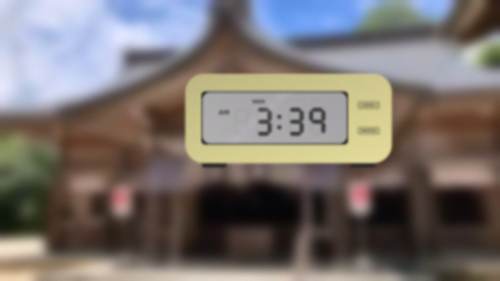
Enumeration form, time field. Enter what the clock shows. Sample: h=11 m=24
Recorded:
h=3 m=39
